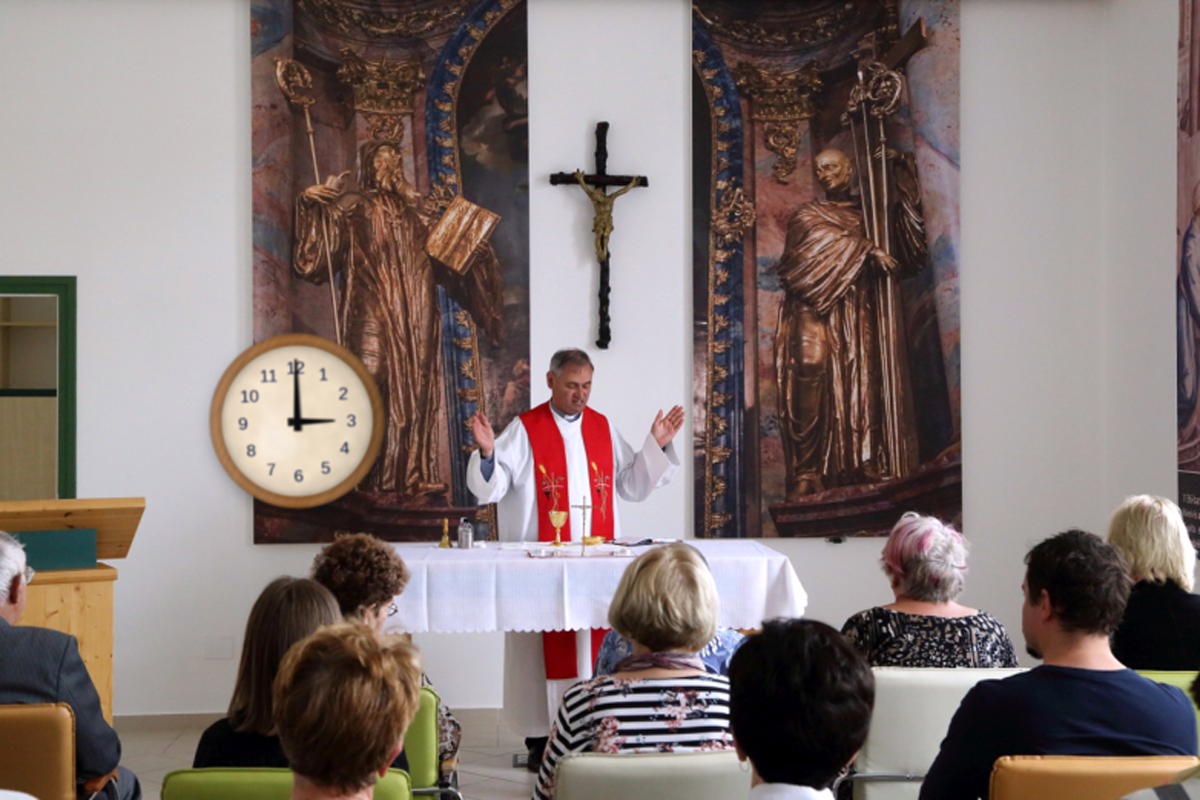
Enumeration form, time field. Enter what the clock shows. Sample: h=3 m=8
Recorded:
h=3 m=0
